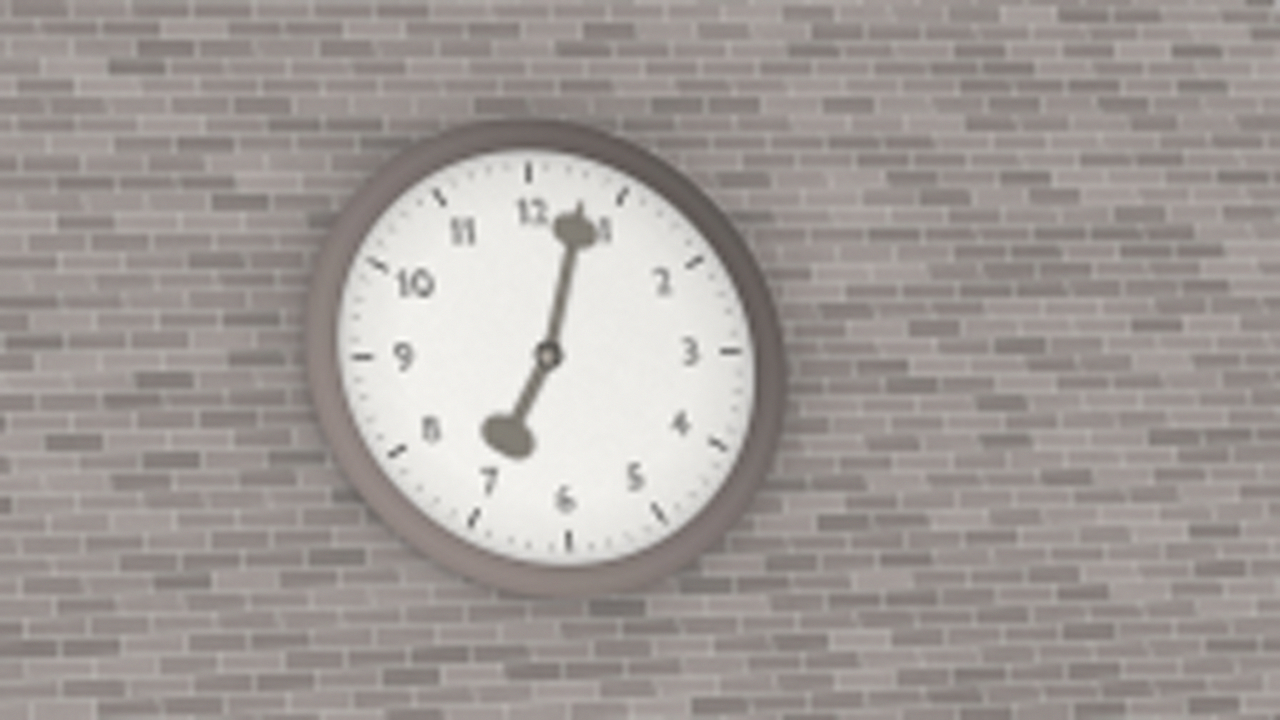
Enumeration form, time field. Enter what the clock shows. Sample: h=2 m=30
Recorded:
h=7 m=3
